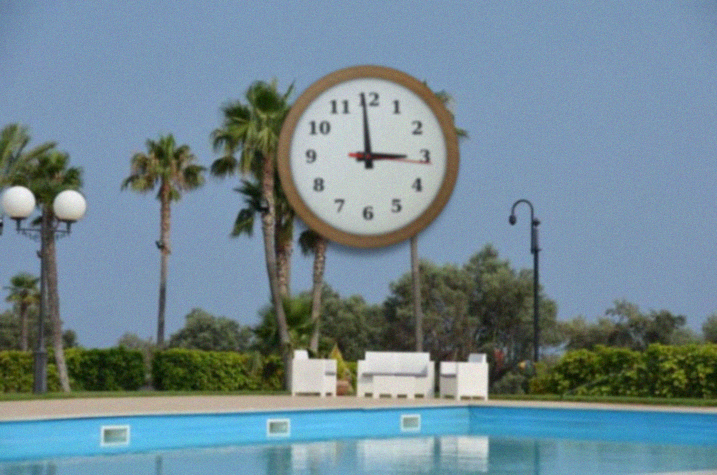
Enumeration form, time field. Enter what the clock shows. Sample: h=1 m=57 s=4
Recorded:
h=2 m=59 s=16
